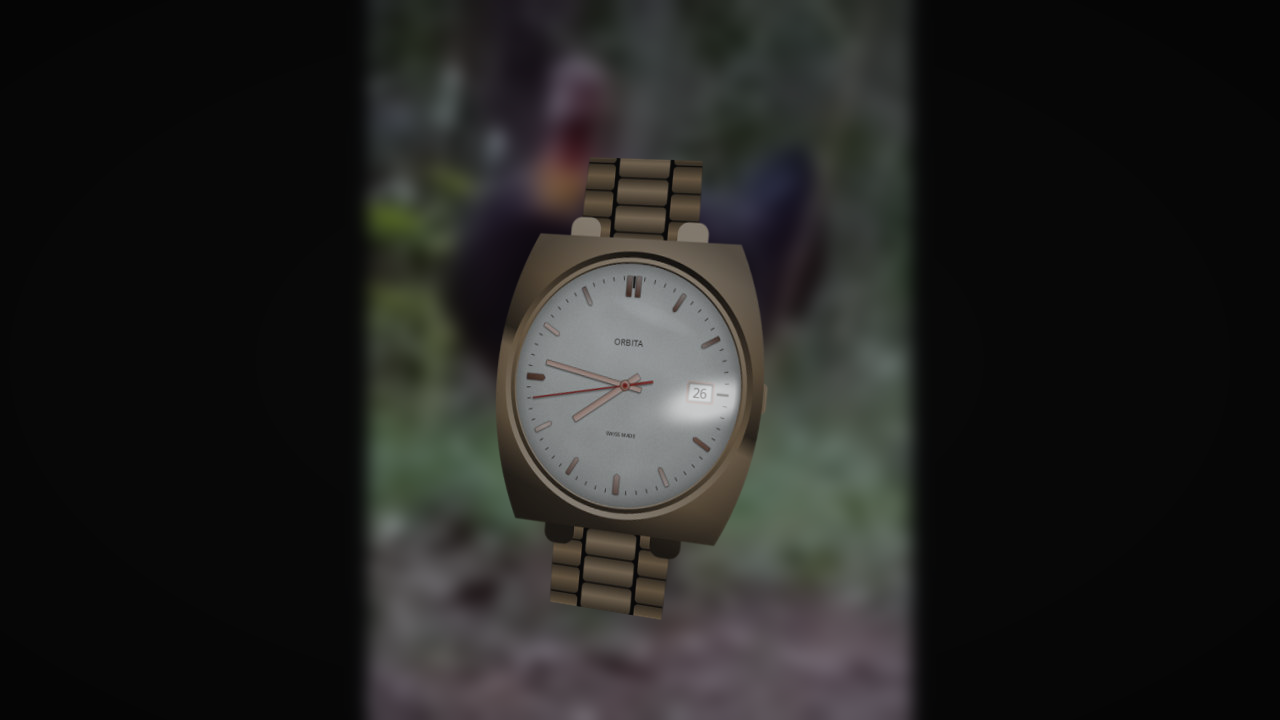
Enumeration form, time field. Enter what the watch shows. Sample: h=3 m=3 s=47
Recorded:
h=7 m=46 s=43
